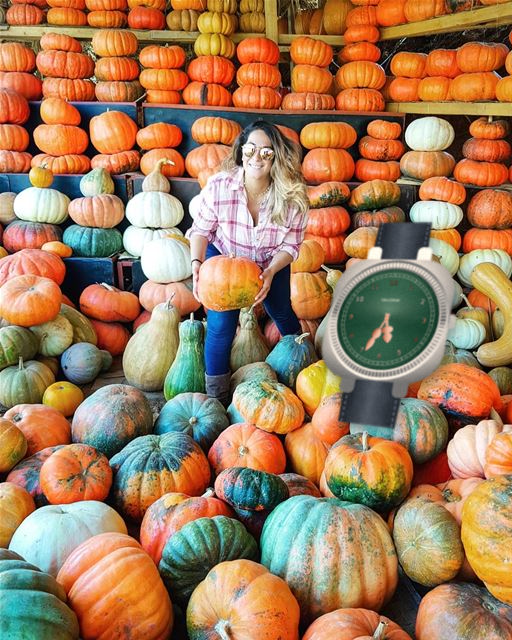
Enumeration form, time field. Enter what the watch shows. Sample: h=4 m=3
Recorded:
h=5 m=34
